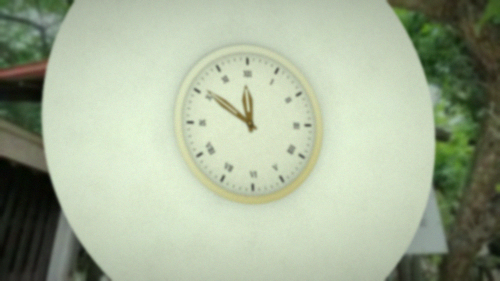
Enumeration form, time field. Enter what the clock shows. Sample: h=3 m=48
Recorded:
h=11 m=51
